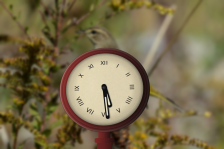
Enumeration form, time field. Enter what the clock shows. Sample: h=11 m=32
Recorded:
h=5 m=29
